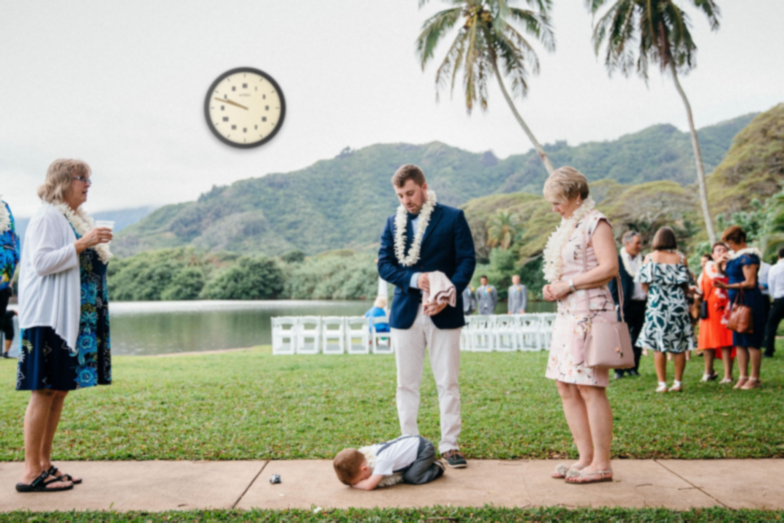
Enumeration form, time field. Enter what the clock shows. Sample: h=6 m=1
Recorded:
h=9 m=48
